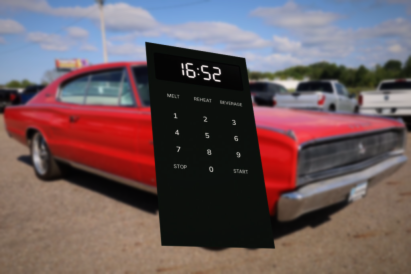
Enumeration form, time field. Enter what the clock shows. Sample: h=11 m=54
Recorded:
h=16 m=52
